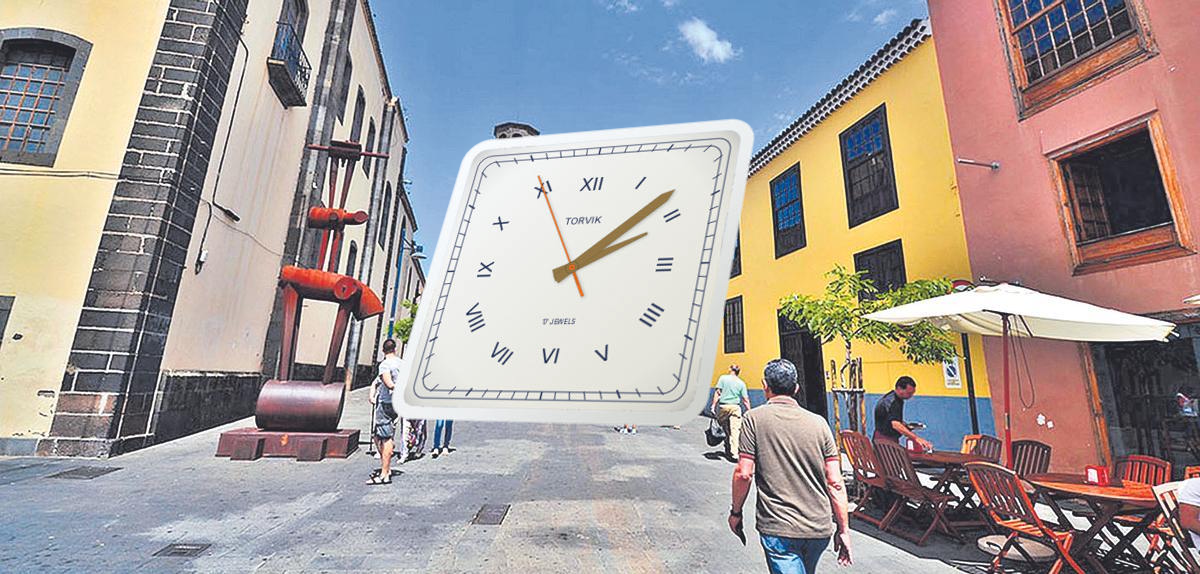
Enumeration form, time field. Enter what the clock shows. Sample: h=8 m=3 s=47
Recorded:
h=2 m=7 s=55
